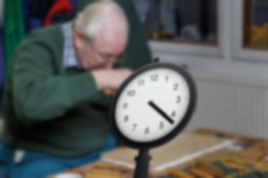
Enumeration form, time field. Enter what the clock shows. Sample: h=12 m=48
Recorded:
h=4 m=22
